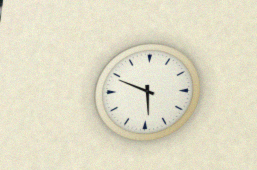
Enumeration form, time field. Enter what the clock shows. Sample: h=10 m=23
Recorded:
h=5 m=49
